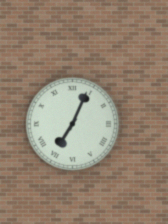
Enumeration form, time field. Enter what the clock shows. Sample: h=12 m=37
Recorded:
h=7 m=4
